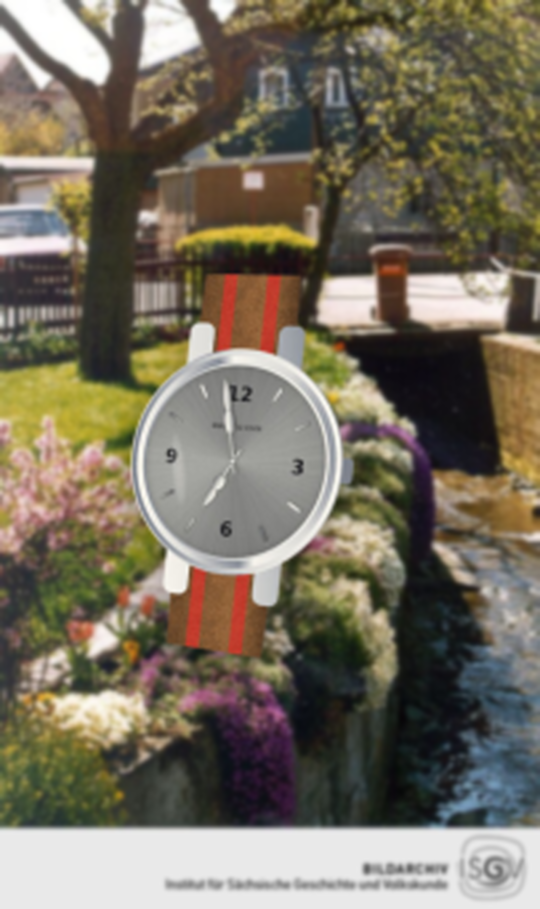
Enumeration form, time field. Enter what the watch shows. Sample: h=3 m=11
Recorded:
h=6 m=58
